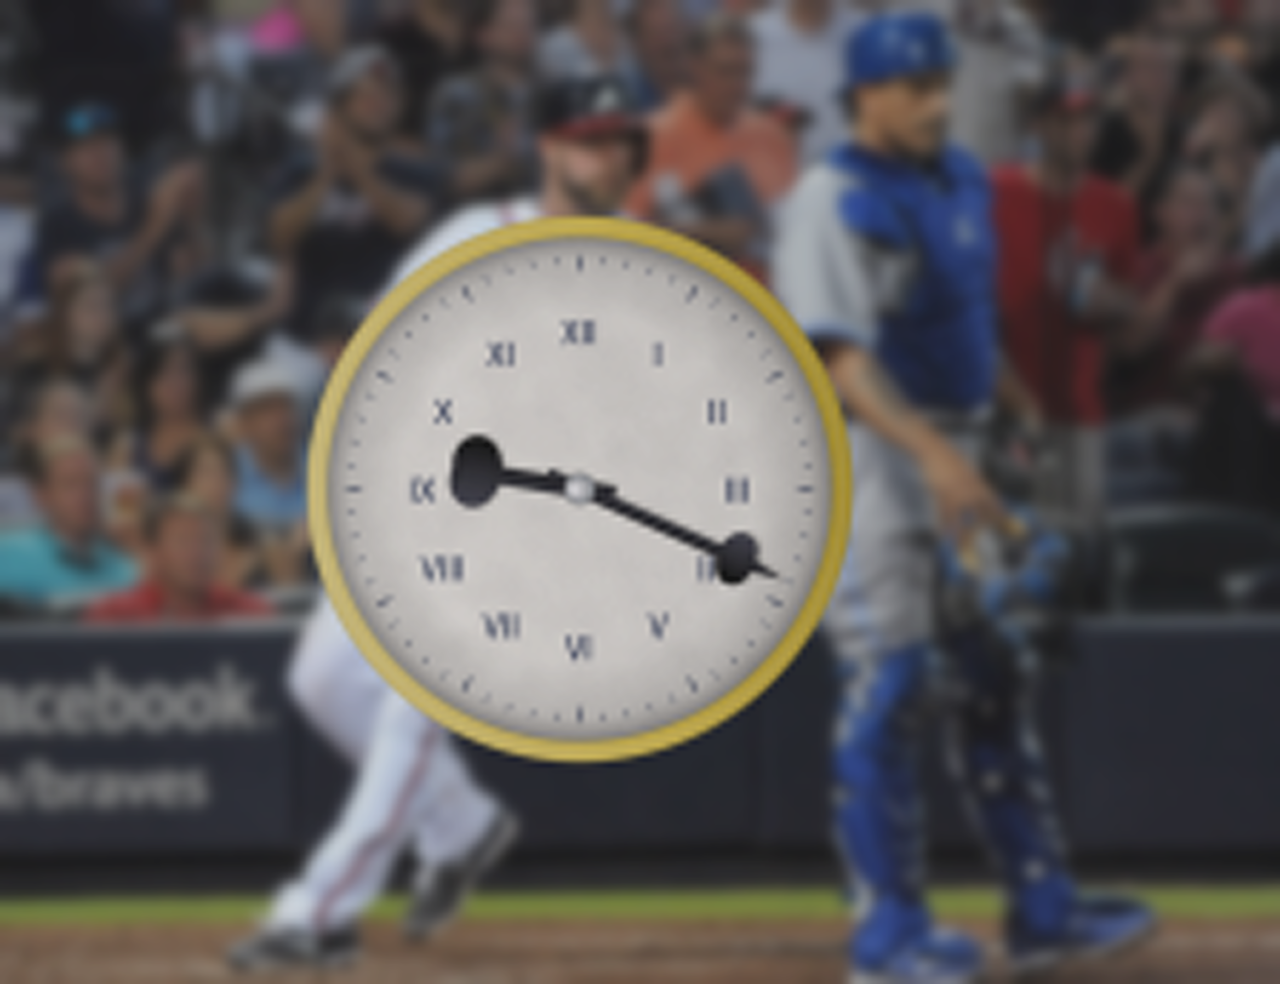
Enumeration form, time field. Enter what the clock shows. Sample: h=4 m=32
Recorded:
h=9 m=19
